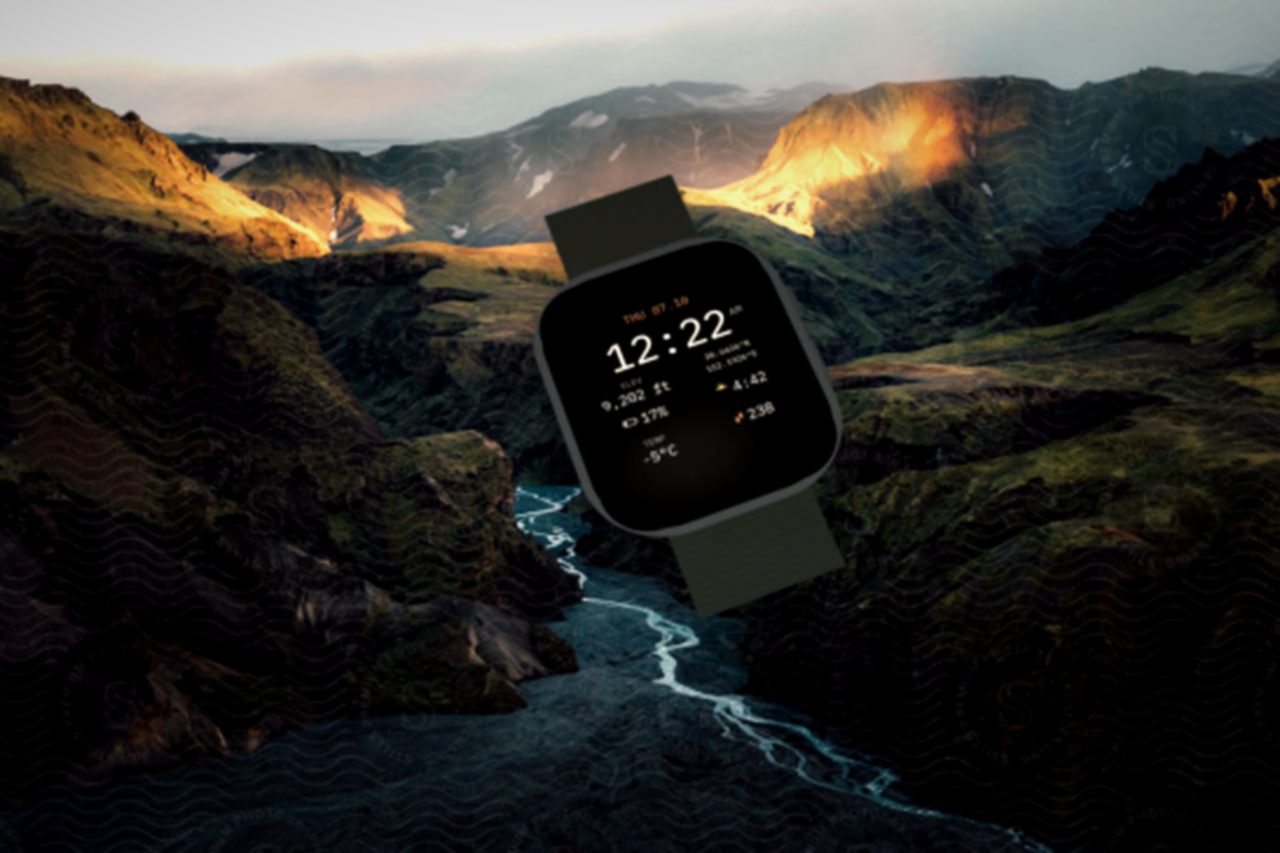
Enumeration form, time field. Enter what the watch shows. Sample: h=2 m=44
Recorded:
h=12 m=22
